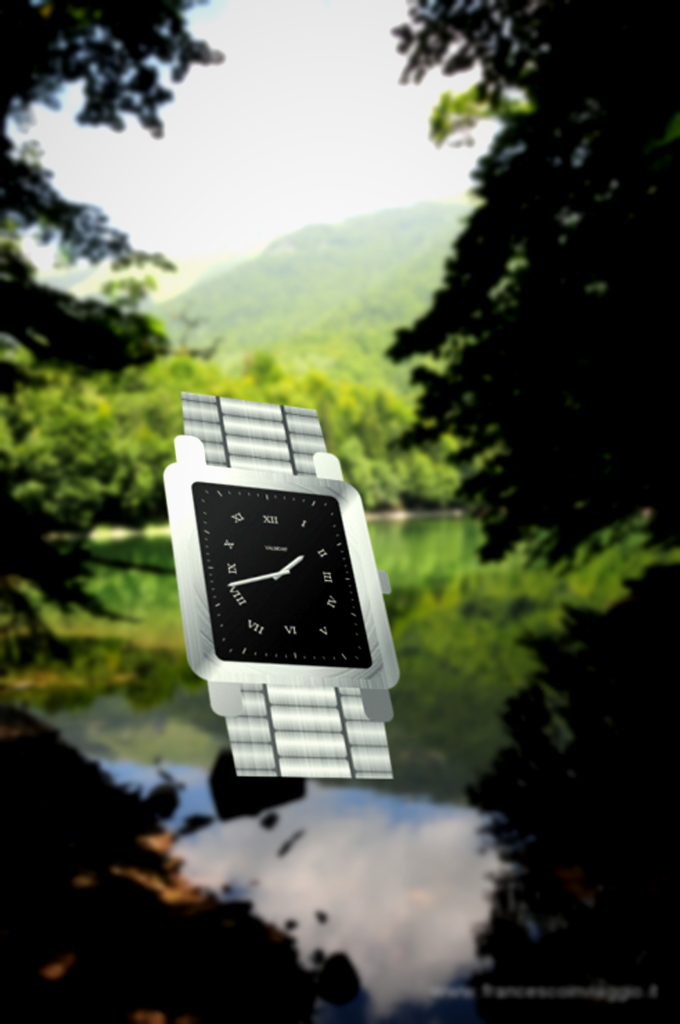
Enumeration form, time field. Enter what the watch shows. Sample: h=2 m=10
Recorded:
h=1 m=42
